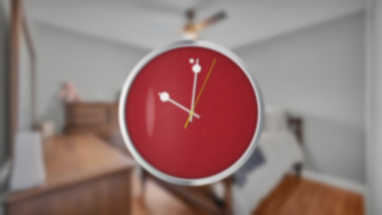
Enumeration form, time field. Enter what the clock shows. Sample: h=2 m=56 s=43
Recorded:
h=10 m=1 s=4
